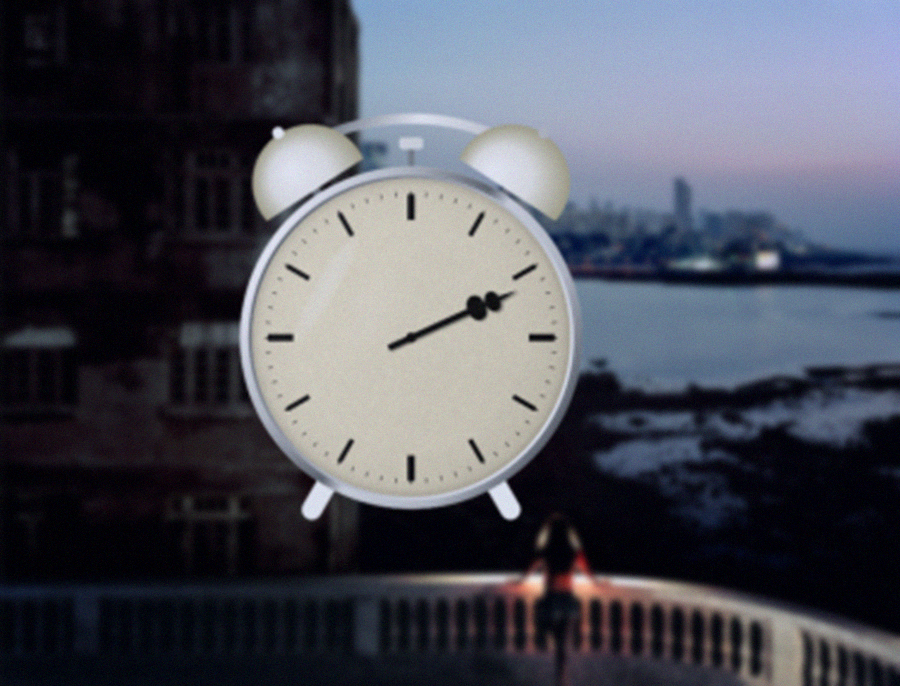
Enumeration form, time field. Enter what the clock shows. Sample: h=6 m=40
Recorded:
h=2 m=11
